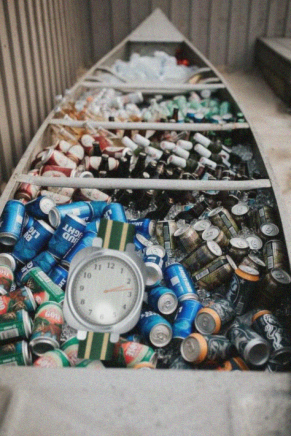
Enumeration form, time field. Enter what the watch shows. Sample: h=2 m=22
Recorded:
h=2 m=13
